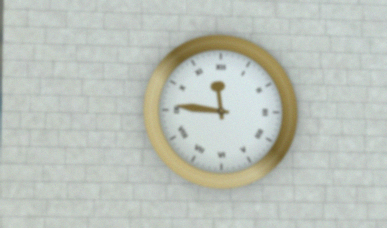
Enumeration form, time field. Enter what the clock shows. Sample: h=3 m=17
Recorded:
h=11 m=46
